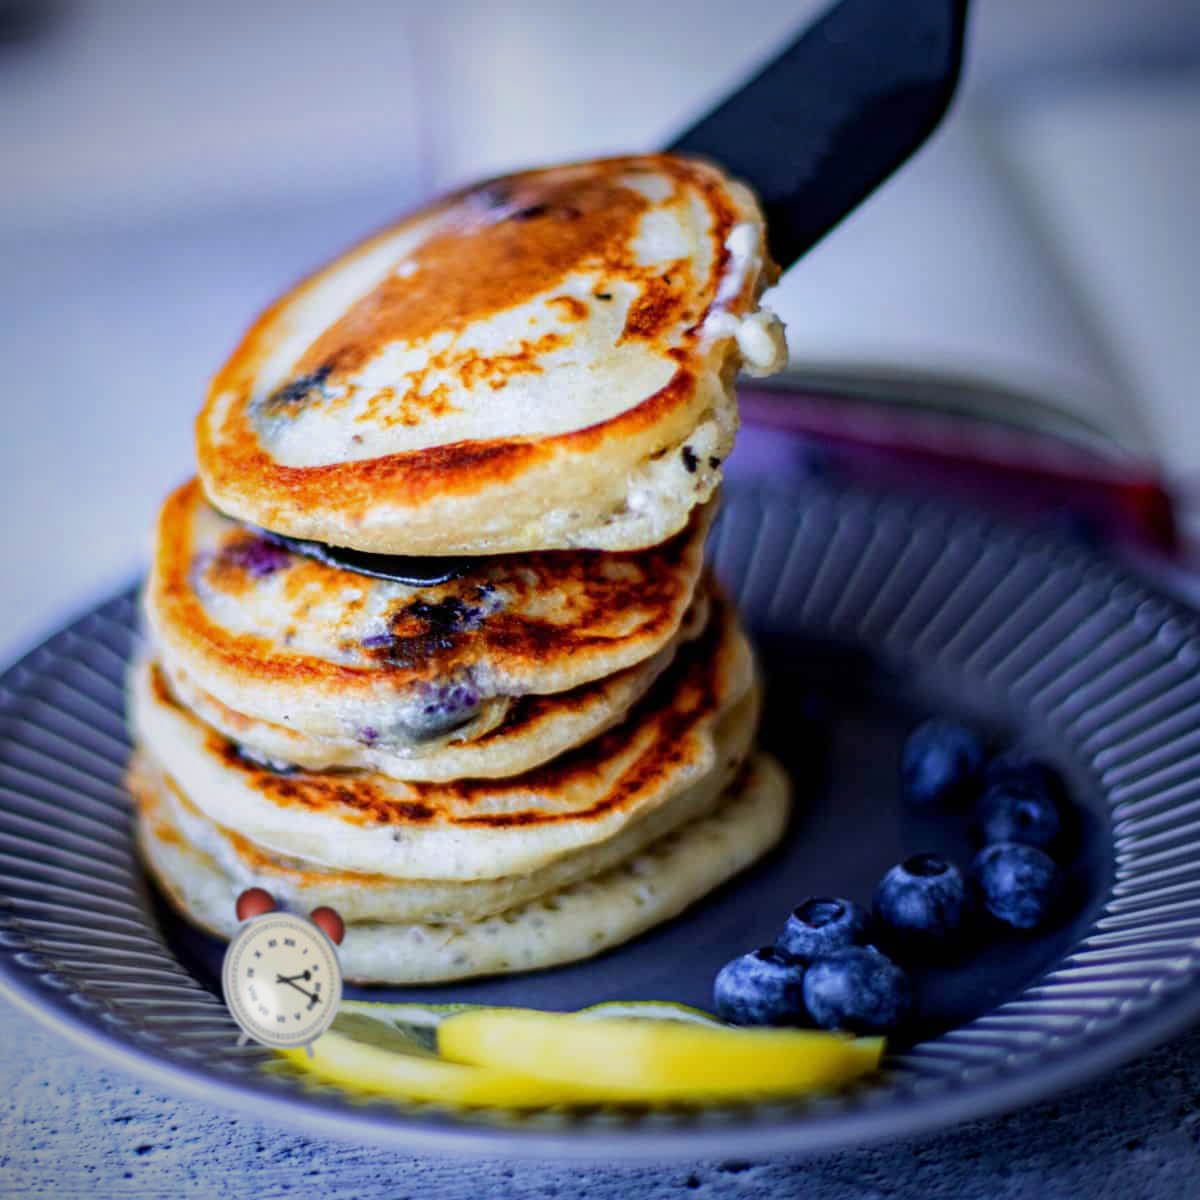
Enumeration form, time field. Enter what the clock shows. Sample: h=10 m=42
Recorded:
h=2 m=18
